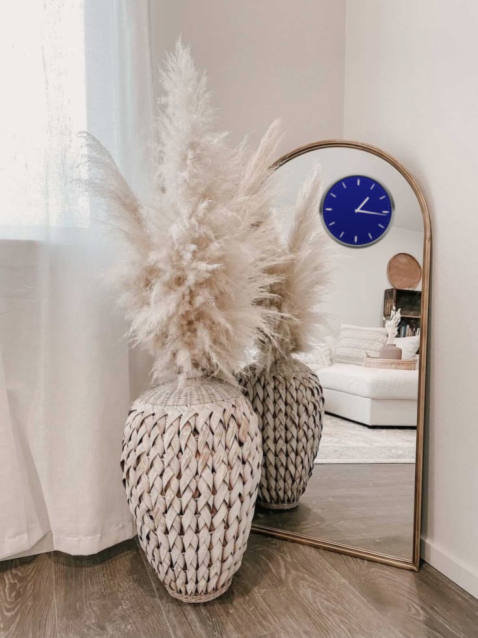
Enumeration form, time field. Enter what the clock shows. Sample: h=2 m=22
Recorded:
h=1 m=16
